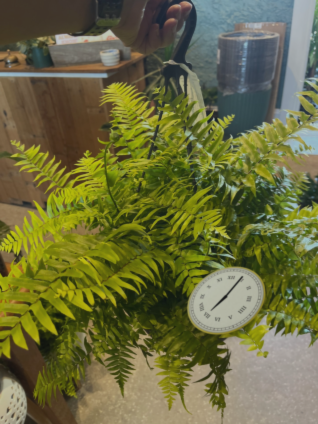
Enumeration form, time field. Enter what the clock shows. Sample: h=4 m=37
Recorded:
h=7 m=4
